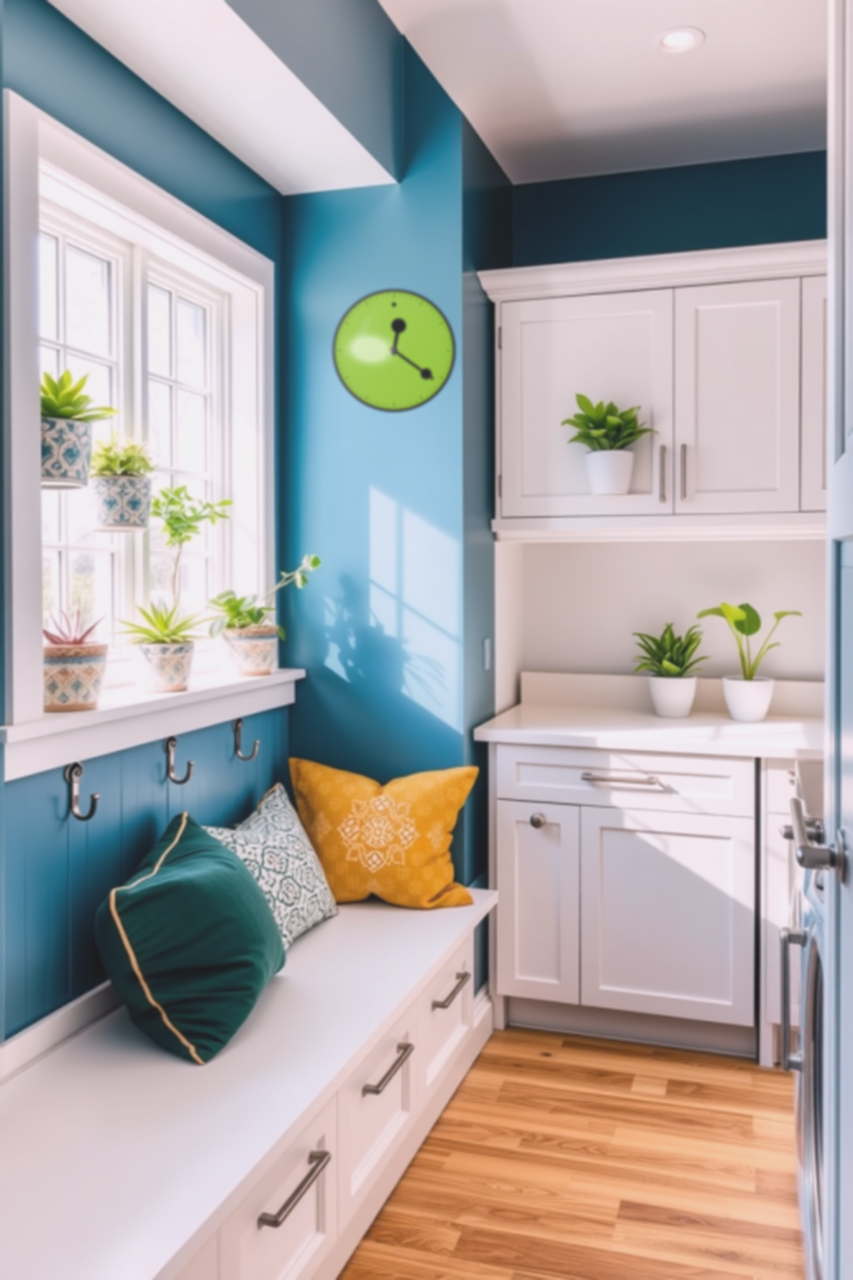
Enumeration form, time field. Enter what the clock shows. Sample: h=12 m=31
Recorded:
h=12 m=21
